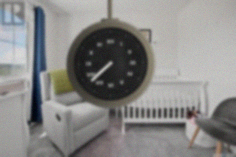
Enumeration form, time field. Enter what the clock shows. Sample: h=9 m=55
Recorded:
h=7 m=38
